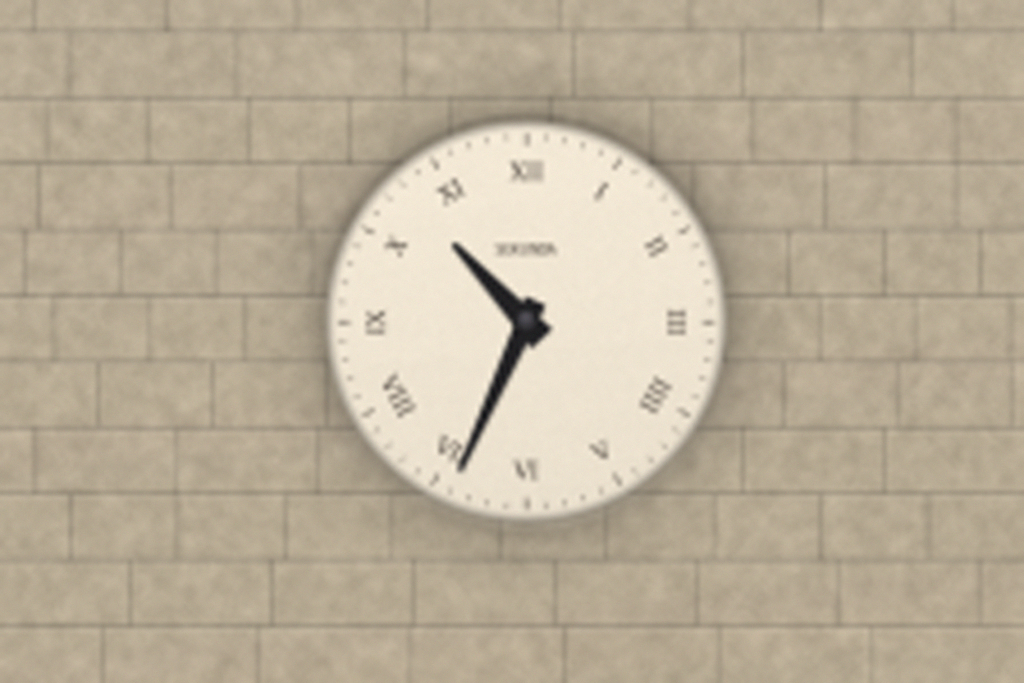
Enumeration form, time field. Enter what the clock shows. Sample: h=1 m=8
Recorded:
h=10 m=34
